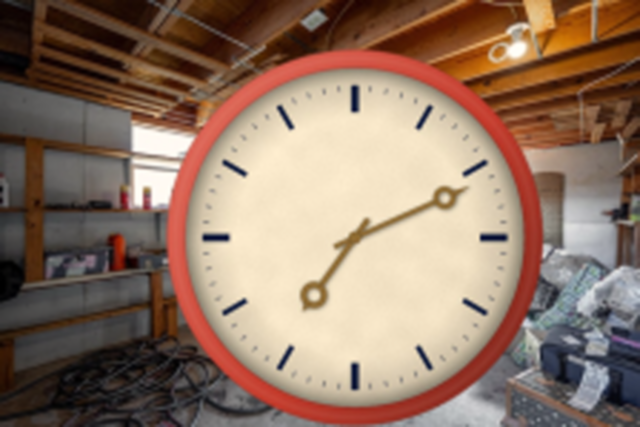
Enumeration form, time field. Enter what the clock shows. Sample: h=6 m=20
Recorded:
h=7 m=11
